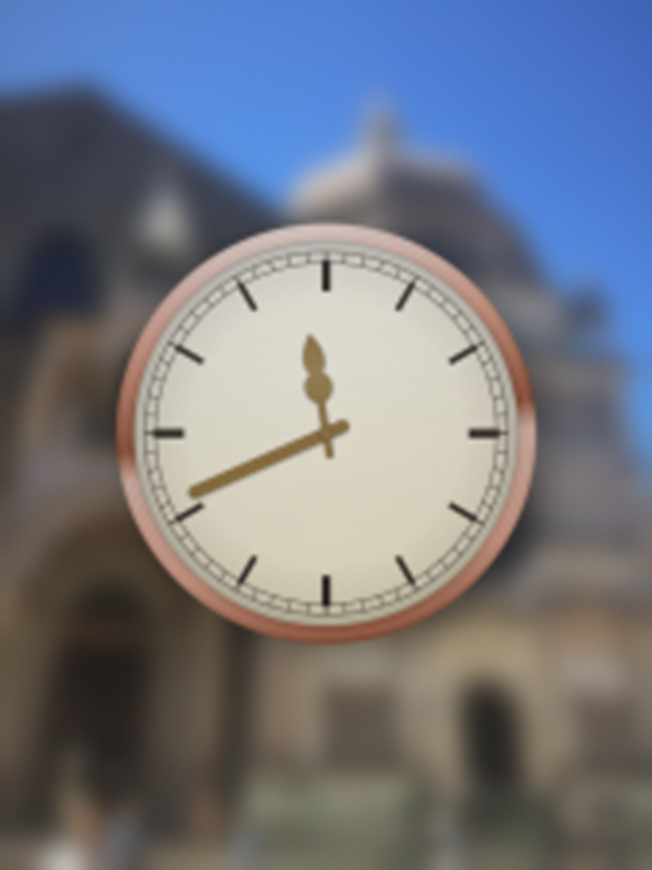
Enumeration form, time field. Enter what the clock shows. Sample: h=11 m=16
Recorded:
h=11 m=41
